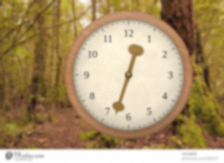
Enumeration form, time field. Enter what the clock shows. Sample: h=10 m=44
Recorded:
h=12 m=33
